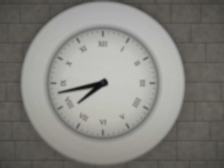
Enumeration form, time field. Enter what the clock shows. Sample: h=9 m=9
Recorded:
h=7 m=43
